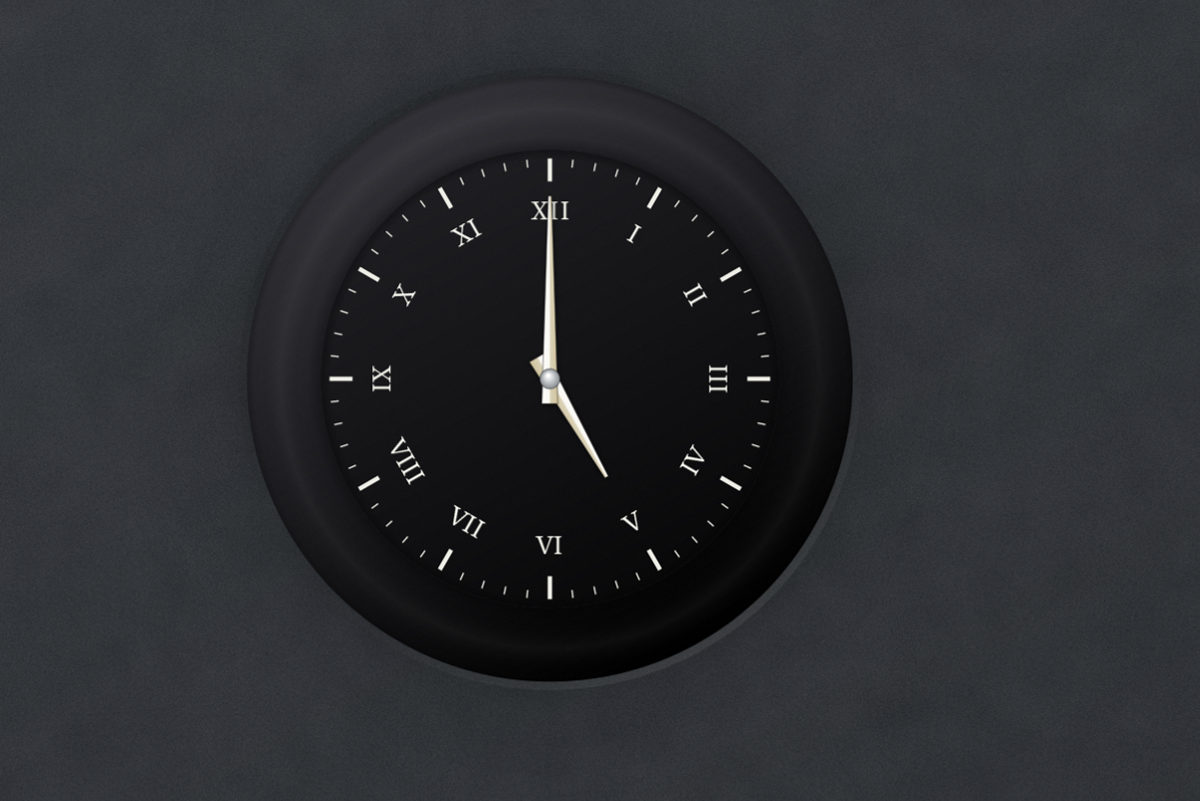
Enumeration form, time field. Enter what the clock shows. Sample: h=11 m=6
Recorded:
h=5 m=0
